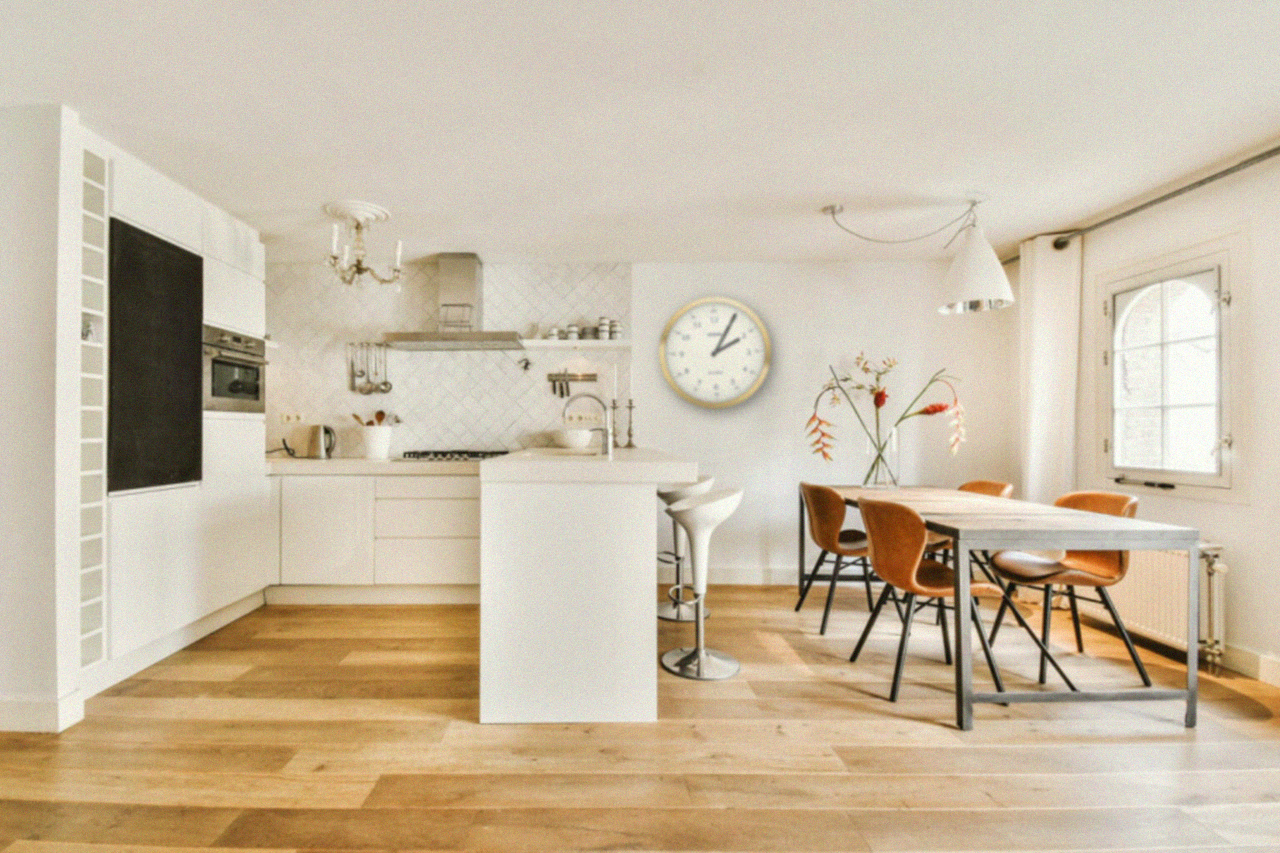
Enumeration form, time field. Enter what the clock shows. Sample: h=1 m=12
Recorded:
h=2 m=5
